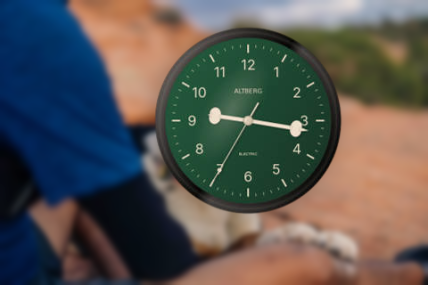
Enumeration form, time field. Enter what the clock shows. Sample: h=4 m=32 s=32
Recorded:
h=9 m=16 s=35
